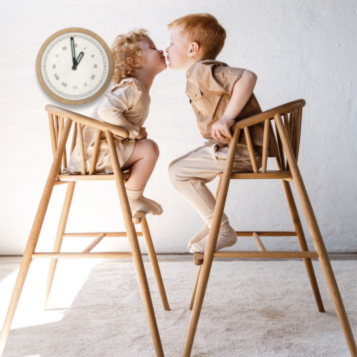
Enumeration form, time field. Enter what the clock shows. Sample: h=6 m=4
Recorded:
h=12 m=59
